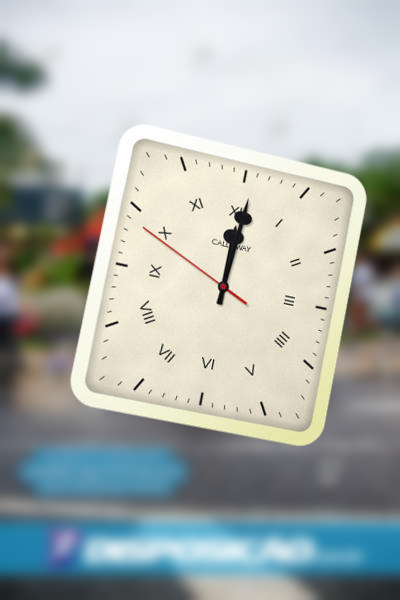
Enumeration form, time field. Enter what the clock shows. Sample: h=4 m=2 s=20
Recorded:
h=12 m=0 s=49
